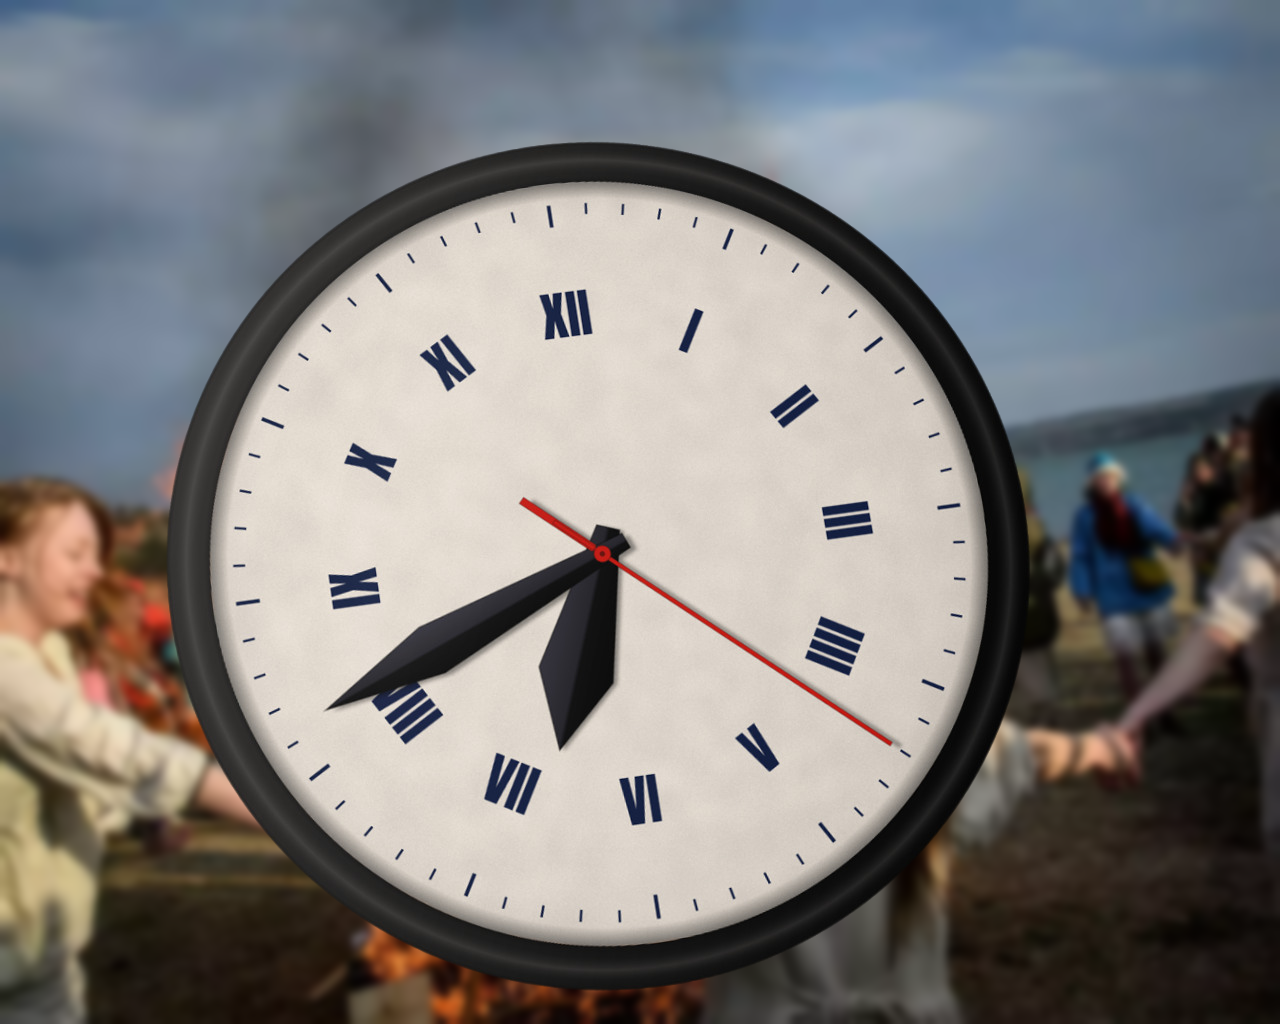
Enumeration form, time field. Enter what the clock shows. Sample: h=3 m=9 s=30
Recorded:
h=6 m=41 s=22
